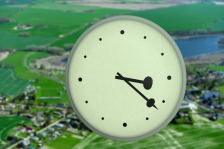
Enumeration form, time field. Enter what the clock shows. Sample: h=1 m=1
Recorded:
h=3 m=22
